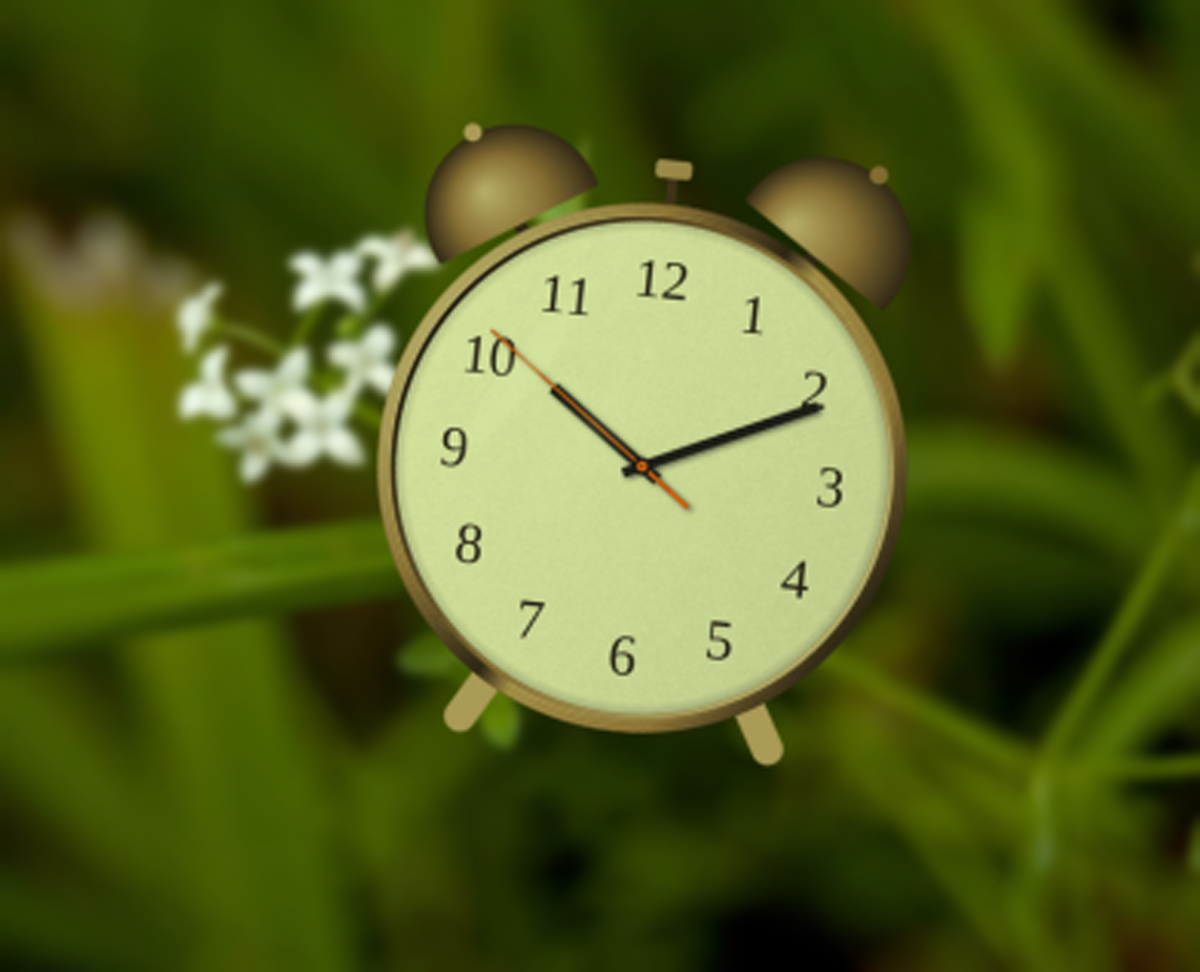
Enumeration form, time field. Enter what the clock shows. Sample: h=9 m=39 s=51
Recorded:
h=10 m=10 s=51
